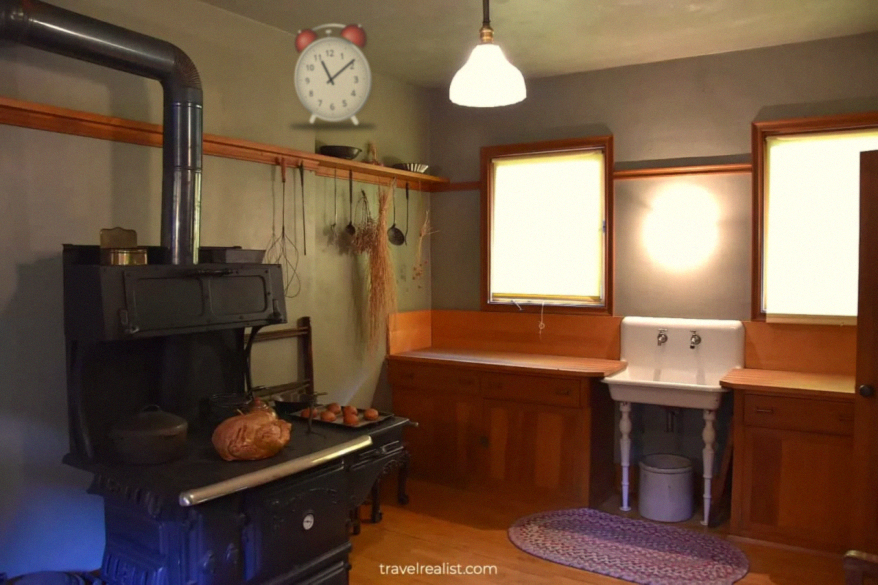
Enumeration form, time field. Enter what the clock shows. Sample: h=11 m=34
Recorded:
h=11 m=9
